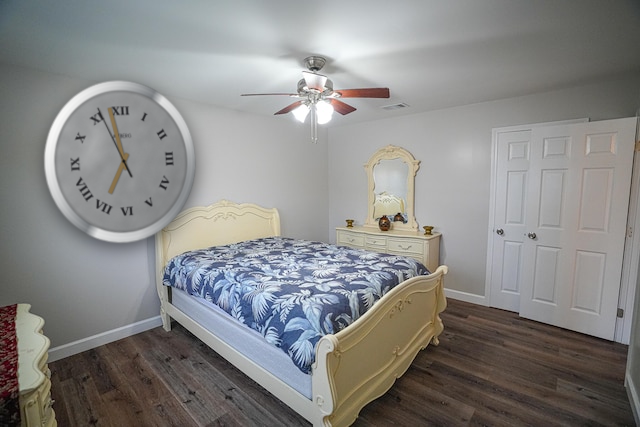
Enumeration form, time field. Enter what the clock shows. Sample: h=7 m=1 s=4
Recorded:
h=6 m=57 s=56
